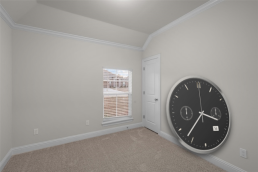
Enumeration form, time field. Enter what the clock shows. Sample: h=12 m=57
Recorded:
h=3 m=37
